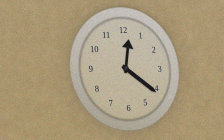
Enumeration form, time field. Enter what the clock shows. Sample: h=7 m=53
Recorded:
h=12 m=21
